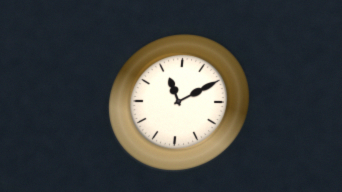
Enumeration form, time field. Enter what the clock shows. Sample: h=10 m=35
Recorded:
h=11 m=10
